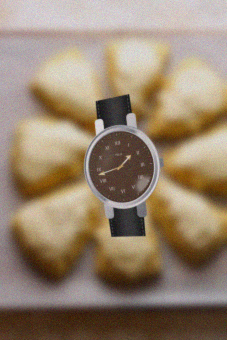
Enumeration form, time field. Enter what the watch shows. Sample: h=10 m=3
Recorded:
h=1 m=43
